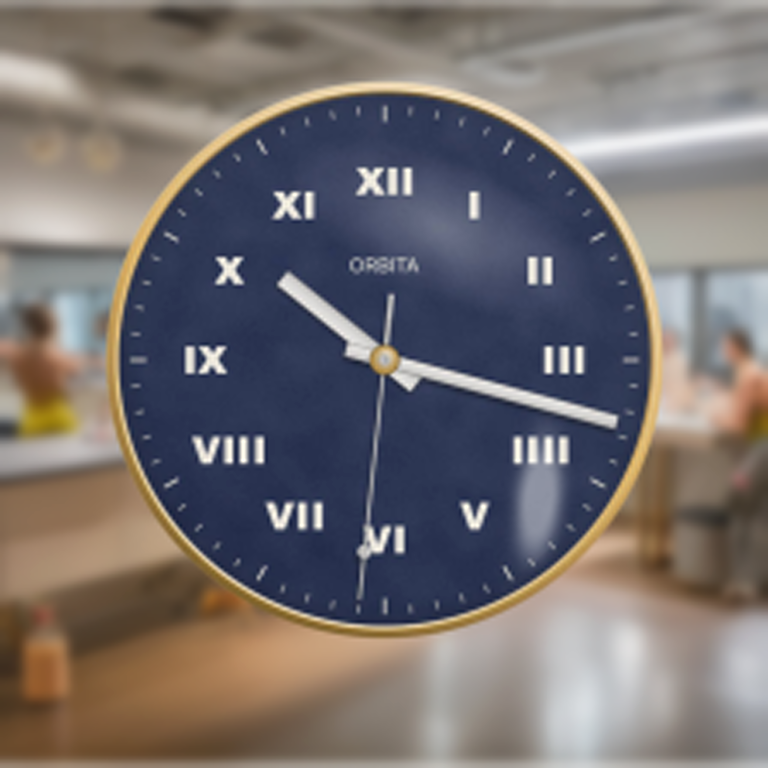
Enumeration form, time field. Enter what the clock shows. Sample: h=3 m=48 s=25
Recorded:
h=10 m=17 s=31
